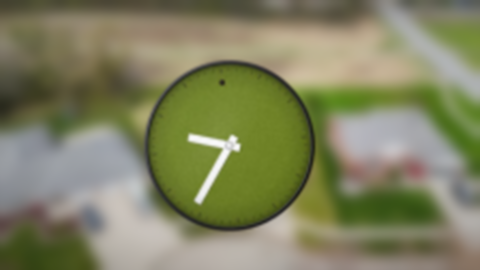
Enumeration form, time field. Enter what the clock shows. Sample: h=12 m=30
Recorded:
h=9 m=36
